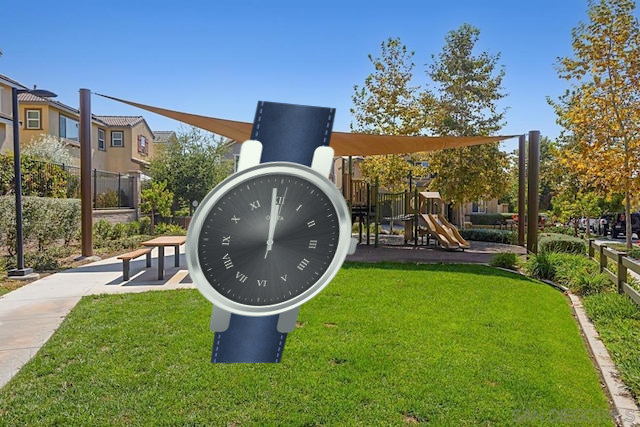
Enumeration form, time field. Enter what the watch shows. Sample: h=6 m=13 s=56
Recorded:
h=11 m=59 s=1
